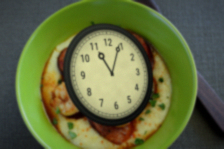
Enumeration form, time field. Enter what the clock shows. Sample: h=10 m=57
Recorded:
h=11 m=4
